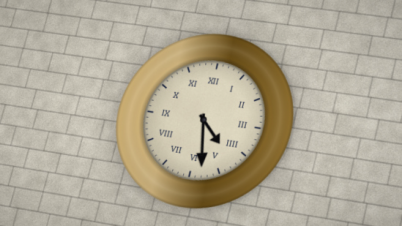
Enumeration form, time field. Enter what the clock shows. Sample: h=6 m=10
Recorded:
h=4 m=28
